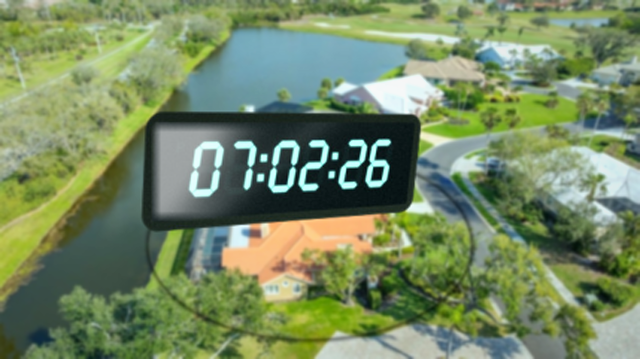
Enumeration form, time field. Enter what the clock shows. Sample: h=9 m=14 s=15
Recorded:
h=7 m=2 s=26
